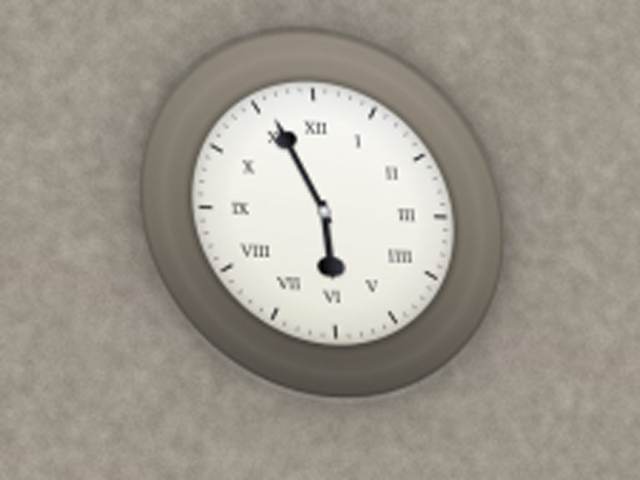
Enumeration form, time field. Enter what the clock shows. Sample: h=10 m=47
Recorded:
h=5 m=56
